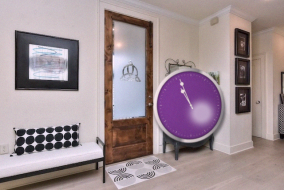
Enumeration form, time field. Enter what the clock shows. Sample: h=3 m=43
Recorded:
h=10 m=56
